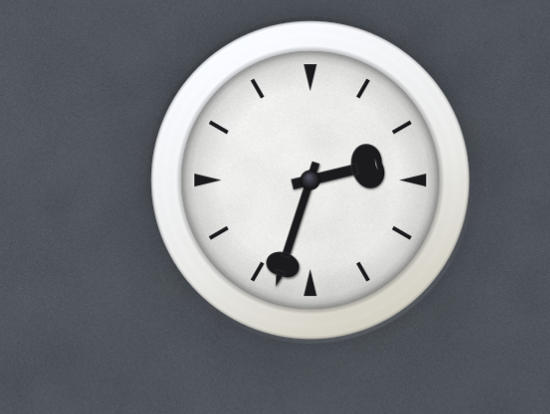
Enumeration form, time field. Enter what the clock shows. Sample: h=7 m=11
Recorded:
h=2 m=33
